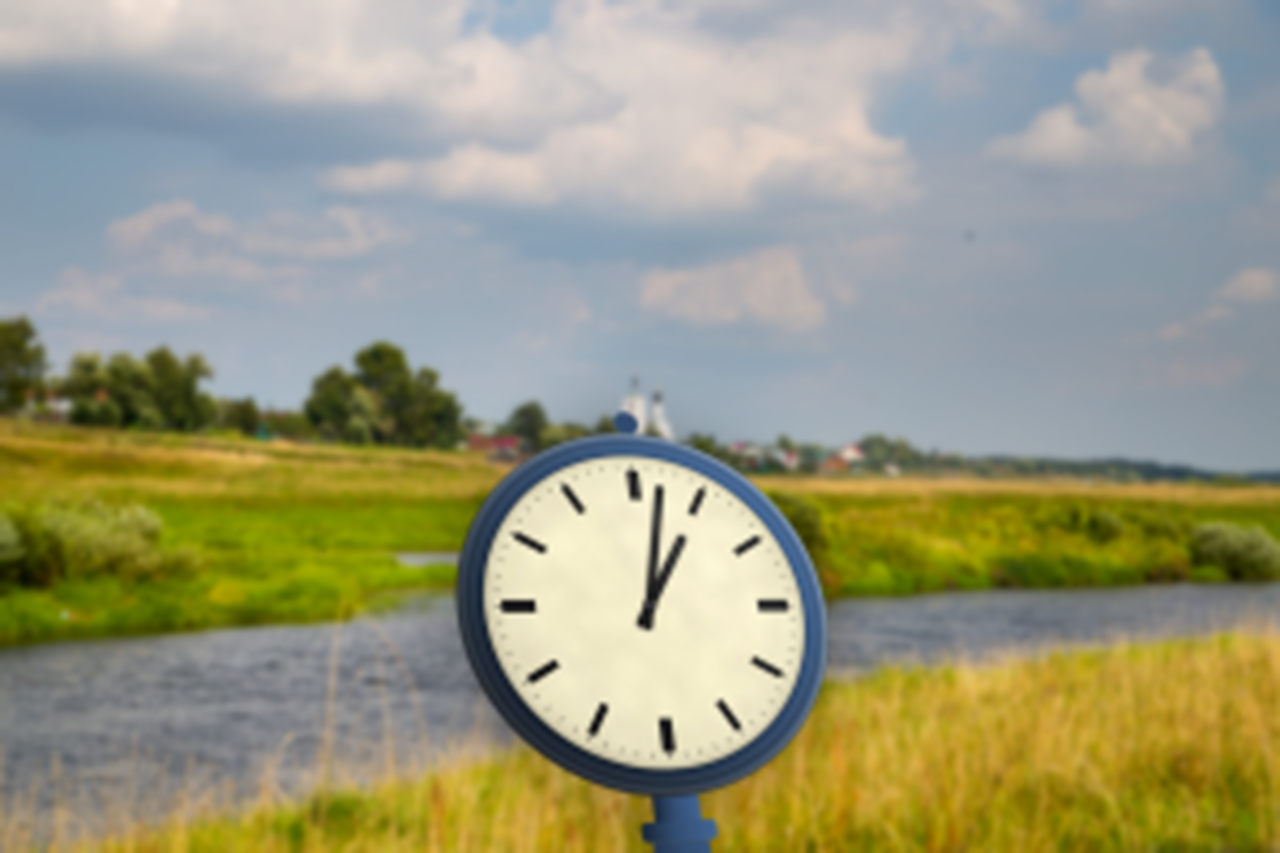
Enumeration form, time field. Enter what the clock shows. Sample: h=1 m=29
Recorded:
h=1 m=2
